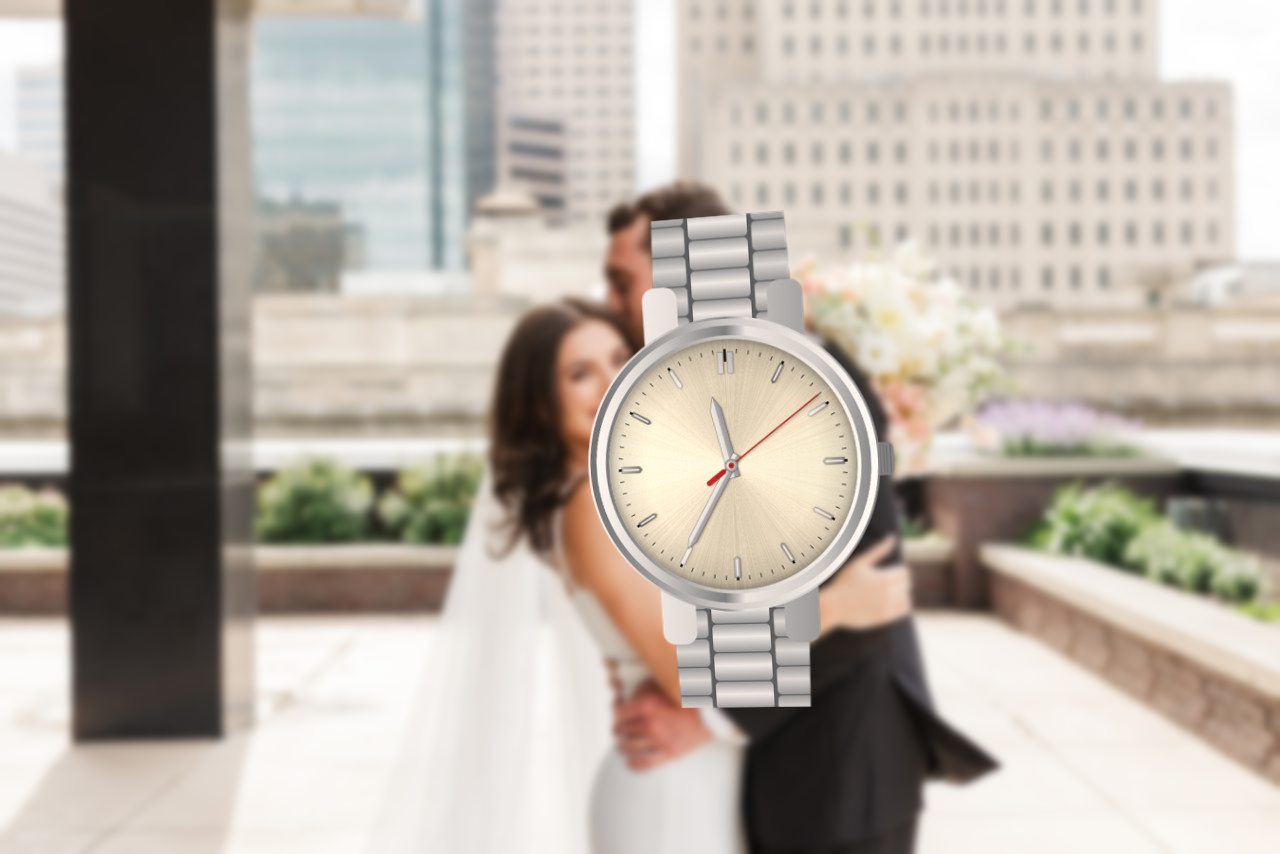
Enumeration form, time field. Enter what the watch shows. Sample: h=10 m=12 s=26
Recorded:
h=11 m=35 s=9
